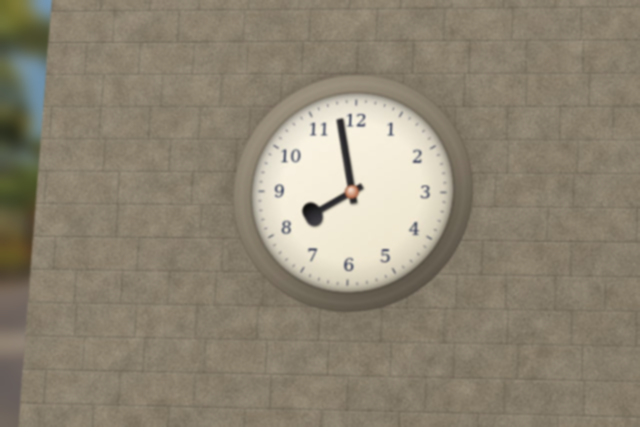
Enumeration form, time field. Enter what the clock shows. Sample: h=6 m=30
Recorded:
h=7 m=58
